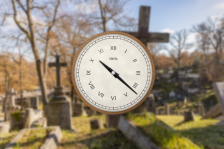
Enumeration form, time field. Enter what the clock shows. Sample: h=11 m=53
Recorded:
h=10 m=22
